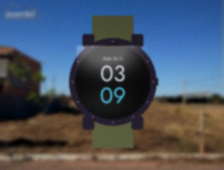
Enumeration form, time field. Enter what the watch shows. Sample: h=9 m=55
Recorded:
h=3 m=9
